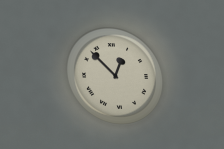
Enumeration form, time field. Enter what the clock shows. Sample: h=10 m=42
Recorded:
h=12 m=53
